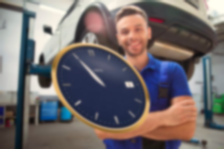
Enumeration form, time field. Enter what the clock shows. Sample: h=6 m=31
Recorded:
h=10 m=55
